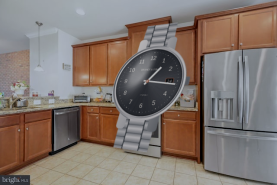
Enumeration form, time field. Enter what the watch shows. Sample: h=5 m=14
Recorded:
h=1 m=16
